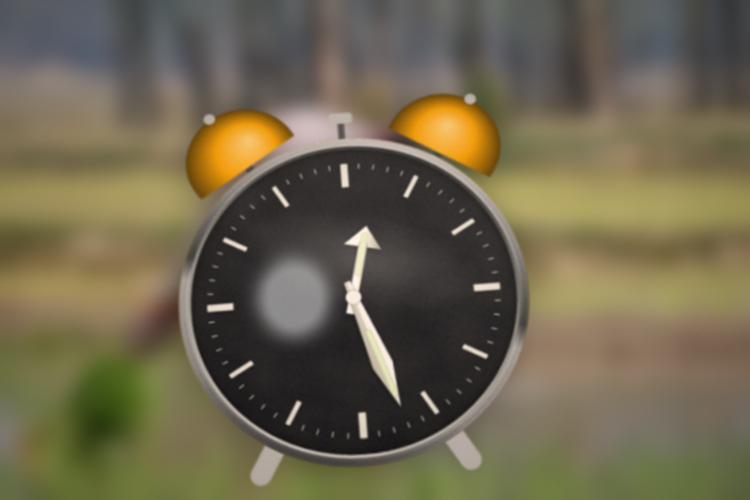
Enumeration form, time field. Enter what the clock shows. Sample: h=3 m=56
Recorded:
h=12 m=27
